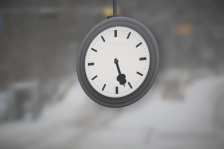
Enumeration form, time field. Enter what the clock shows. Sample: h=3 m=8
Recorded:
h=5 m=27
